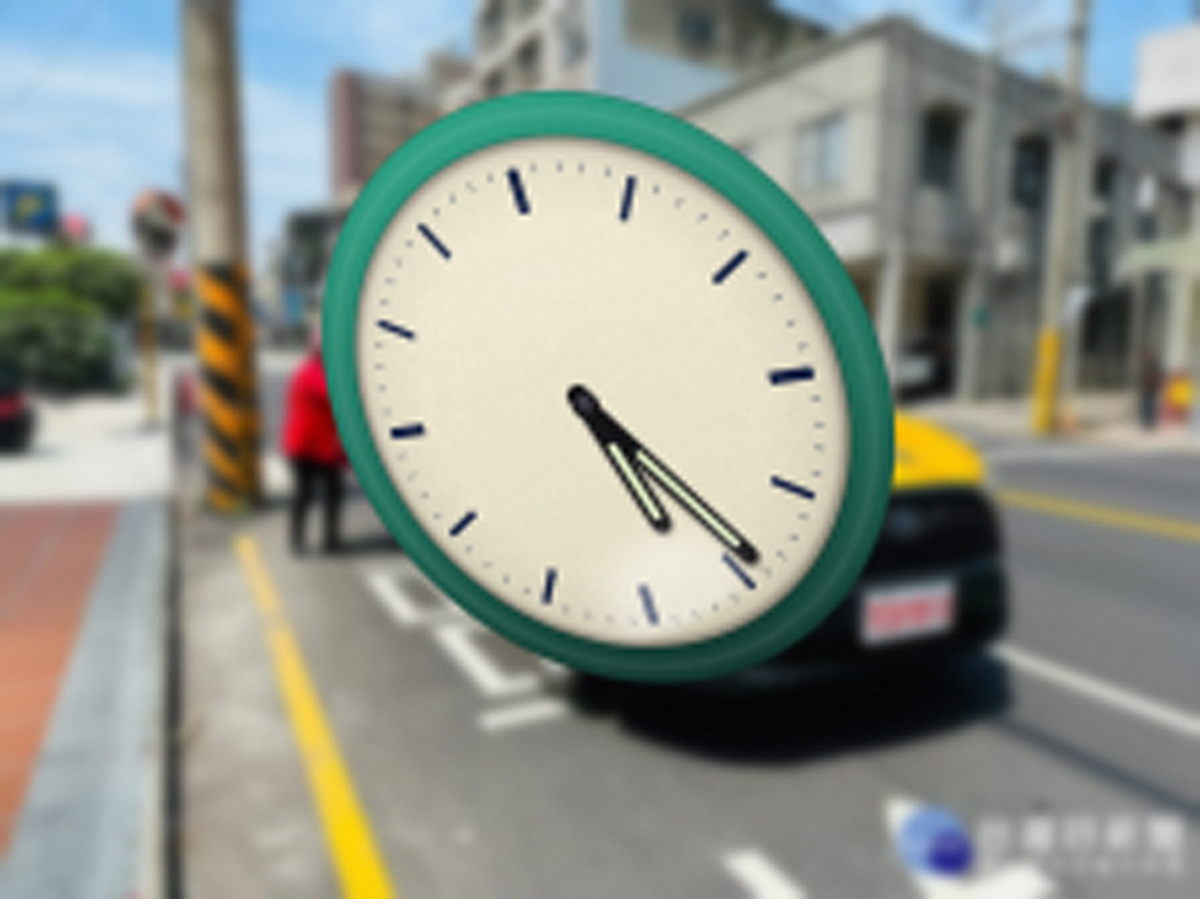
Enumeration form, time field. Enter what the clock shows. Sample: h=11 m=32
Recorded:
h=5 m=24
